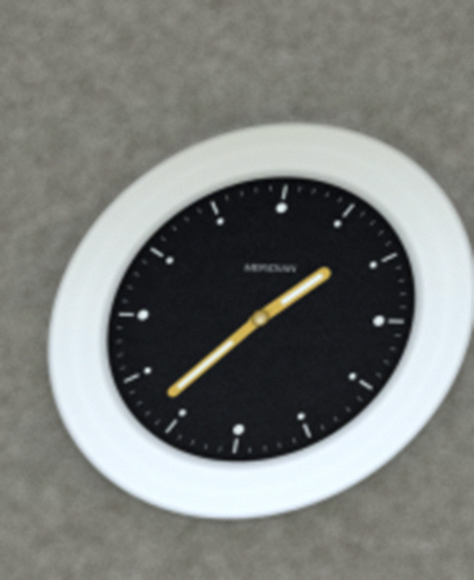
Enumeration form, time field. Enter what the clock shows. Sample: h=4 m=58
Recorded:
h=1 m=37
